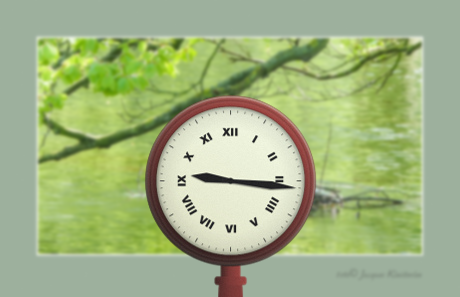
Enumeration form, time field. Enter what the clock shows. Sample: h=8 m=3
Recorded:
h=9 m=16
